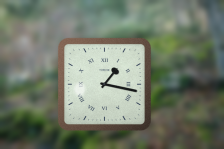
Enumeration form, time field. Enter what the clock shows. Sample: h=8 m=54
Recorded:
h=1 m=17
